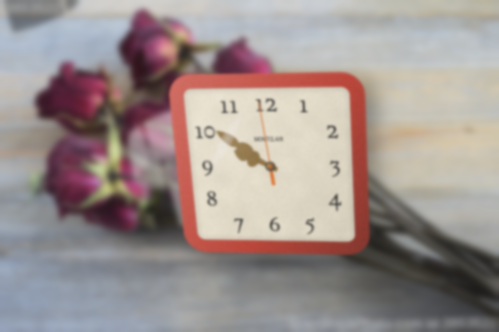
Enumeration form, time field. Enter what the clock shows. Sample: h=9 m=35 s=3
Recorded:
h=9 m=50 s=59
